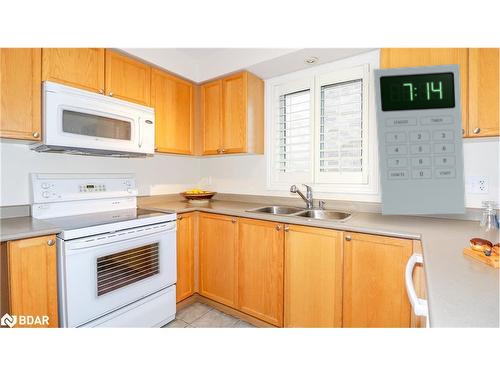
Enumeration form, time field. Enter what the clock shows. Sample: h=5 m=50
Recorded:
h=7 m=14
